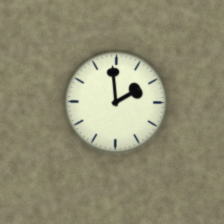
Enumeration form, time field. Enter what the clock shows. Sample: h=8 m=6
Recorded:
h=1 m=59
